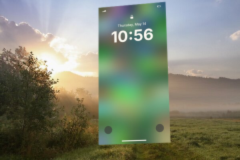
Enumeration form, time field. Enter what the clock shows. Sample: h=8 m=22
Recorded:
h=10 m=56
